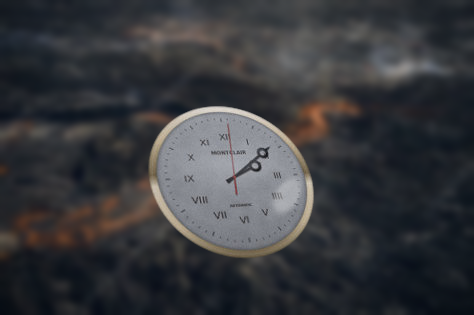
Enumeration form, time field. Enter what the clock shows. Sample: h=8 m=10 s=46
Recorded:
h=2 m=9 s=1
